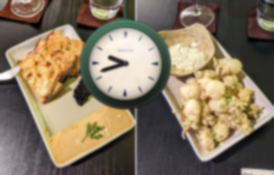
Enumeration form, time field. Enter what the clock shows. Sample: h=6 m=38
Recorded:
h=9 m=42
